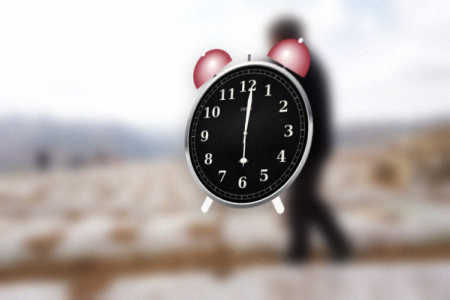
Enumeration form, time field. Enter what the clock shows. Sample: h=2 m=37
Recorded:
h=6 m=1
